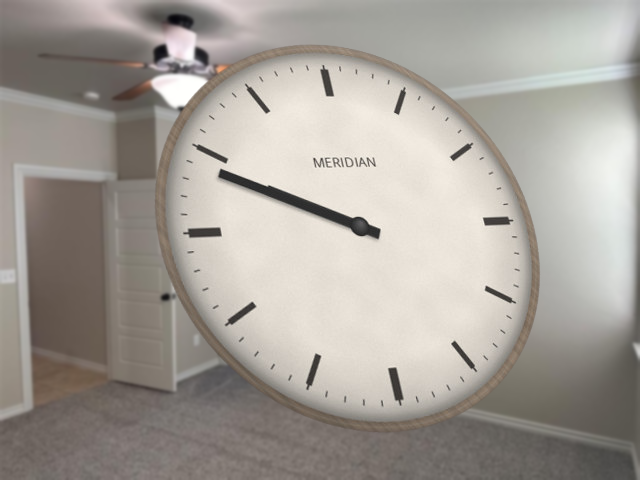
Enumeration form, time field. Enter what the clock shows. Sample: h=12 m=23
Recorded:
h=9 m=49
